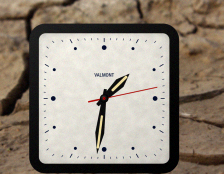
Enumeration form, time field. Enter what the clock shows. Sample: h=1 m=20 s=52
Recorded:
h=1 m=31 s=13
